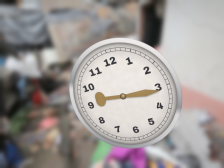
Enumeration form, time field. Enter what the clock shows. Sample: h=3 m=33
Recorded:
h=9 m=16
